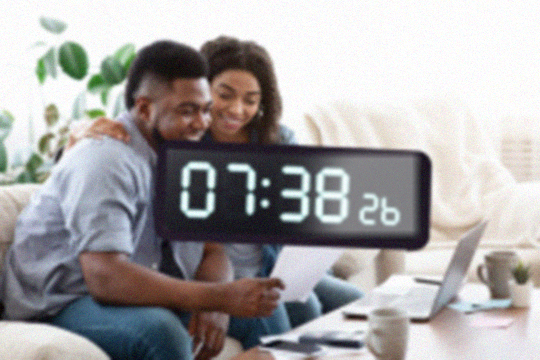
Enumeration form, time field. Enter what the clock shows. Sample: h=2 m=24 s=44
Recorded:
h=7 m=38 s=26
